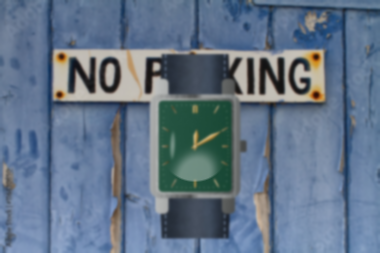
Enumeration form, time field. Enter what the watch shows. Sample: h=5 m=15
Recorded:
h=12 m=10
